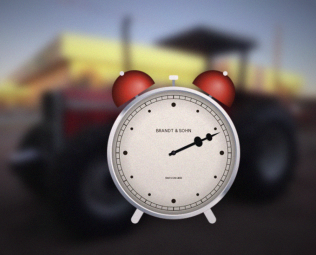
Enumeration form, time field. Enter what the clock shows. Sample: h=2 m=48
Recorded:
h=2 m=11
